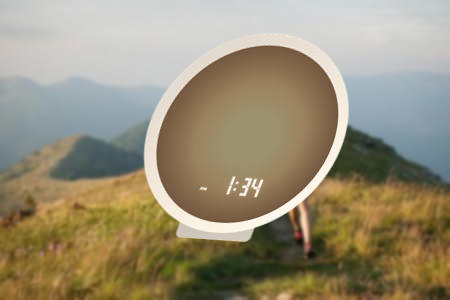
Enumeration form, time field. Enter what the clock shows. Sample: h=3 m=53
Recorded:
h=1 m=34
